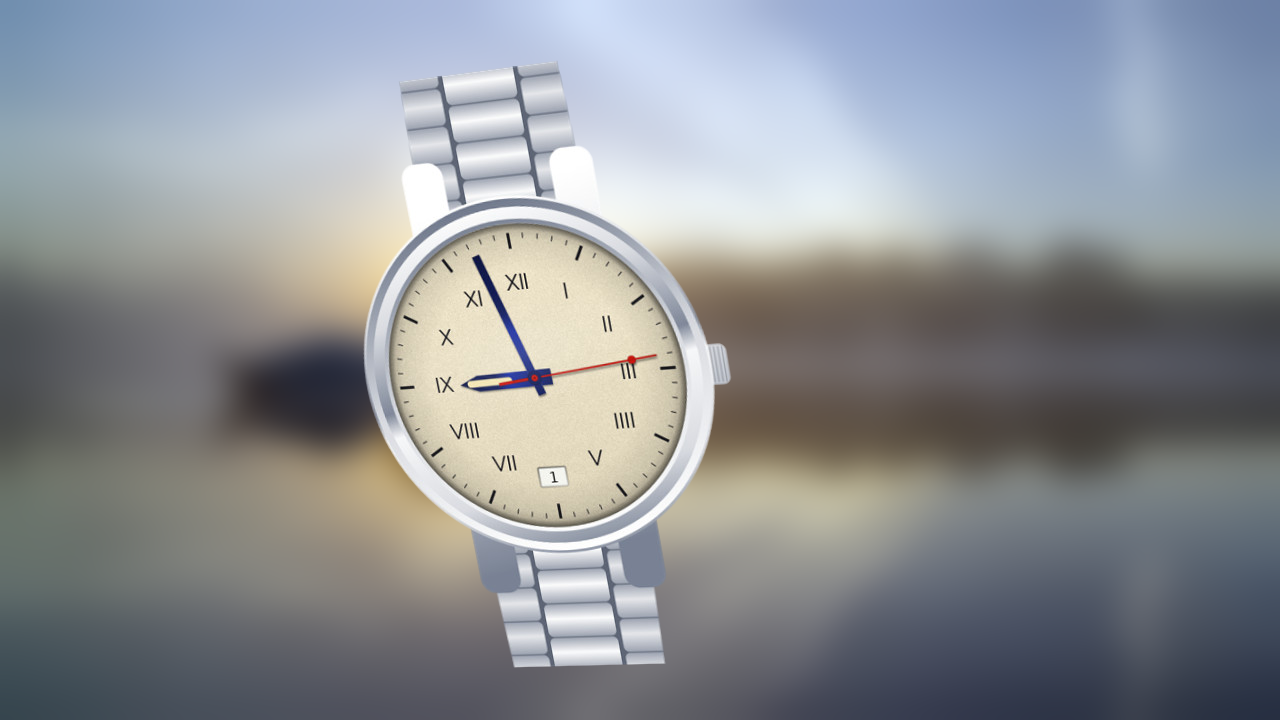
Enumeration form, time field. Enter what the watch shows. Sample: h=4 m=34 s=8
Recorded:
h=8 m=57 s=14
